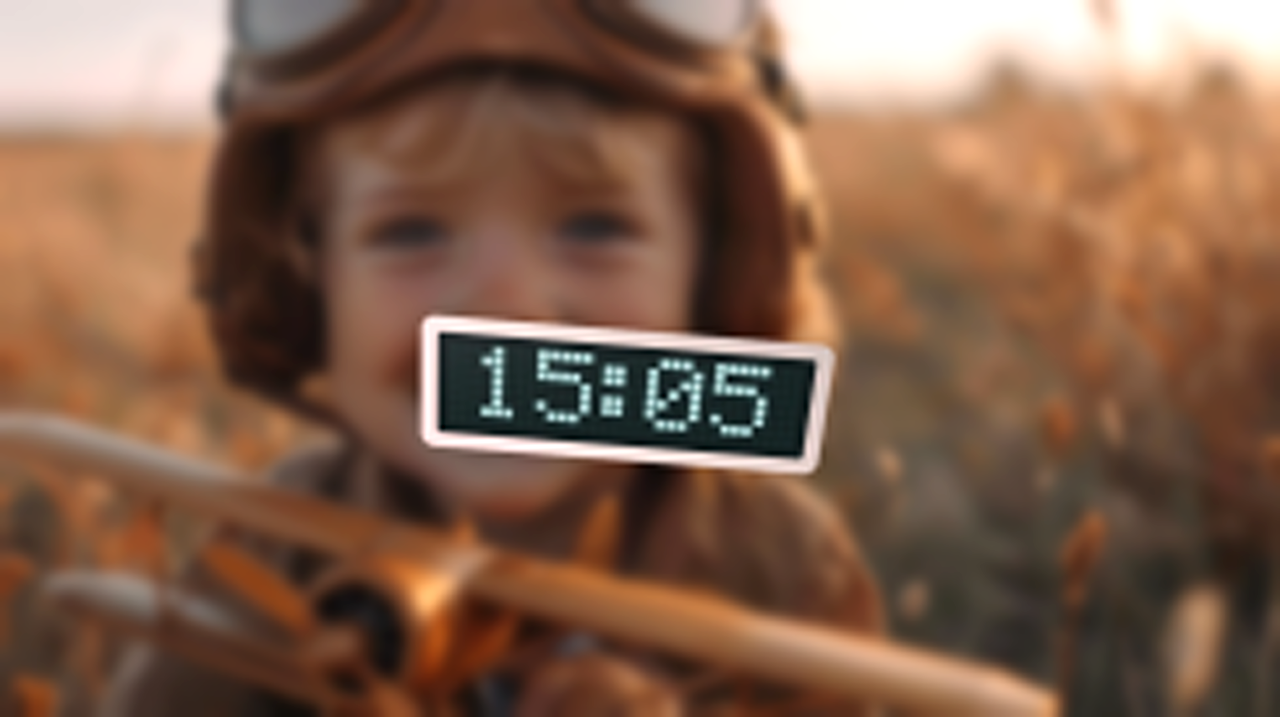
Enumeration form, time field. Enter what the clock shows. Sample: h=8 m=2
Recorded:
h=15 m=5
